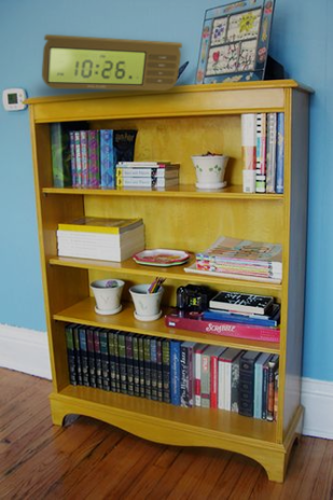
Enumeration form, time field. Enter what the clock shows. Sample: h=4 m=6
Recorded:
h=10 m=26
